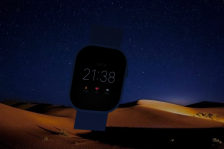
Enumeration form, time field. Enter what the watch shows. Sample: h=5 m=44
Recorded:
h=21 m=38
